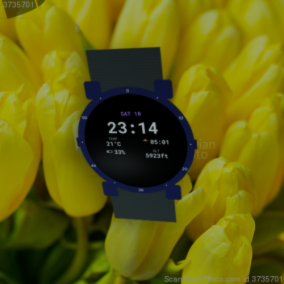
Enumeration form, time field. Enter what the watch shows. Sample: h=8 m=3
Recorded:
h=23 m=14
